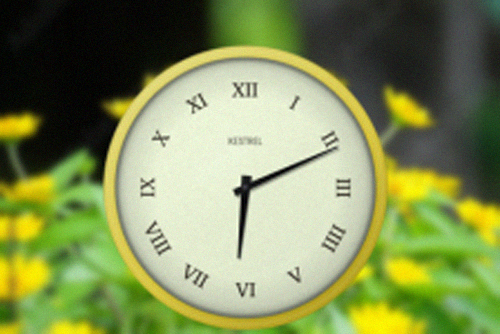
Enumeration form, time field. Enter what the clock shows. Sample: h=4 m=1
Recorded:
h=6 m=11
